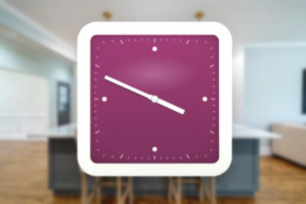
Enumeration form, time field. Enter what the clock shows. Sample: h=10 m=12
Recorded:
h=3 m=49
